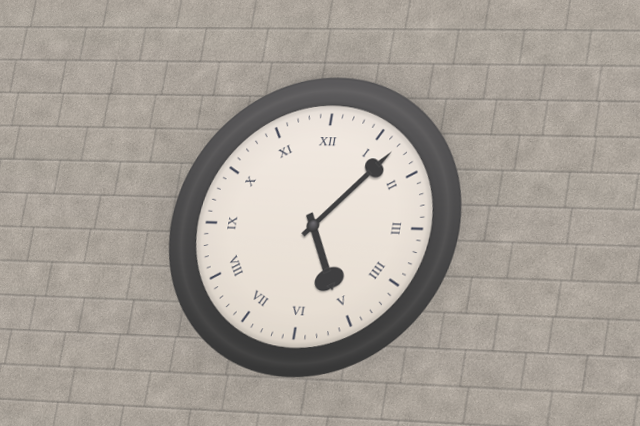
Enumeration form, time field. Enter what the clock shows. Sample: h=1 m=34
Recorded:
h=5 m=7
